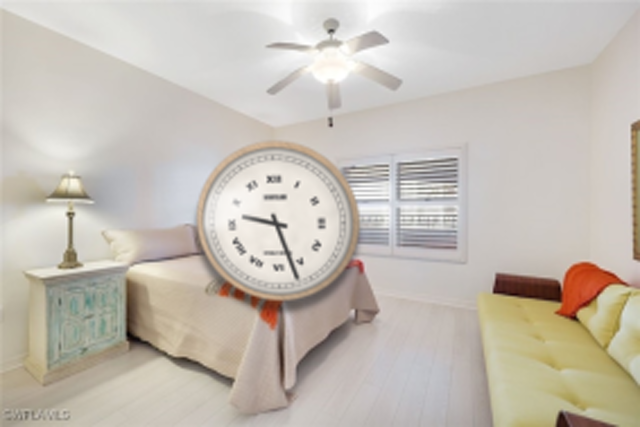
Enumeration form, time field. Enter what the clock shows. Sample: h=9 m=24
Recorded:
h=9 m=27
